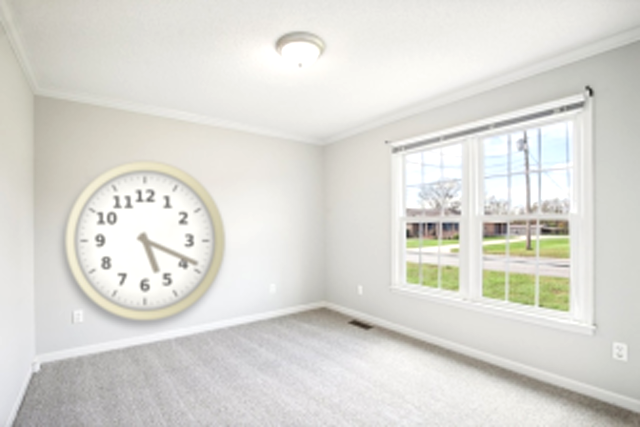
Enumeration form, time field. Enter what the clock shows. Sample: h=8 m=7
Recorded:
h=5 m=19
